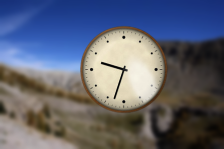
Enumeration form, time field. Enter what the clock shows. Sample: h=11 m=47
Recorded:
h=9 m=33
